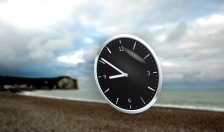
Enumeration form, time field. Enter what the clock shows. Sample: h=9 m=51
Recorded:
h=8 m=51
